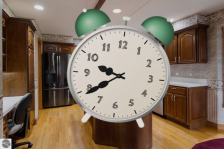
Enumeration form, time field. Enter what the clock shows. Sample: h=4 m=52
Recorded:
h=9 m=39
